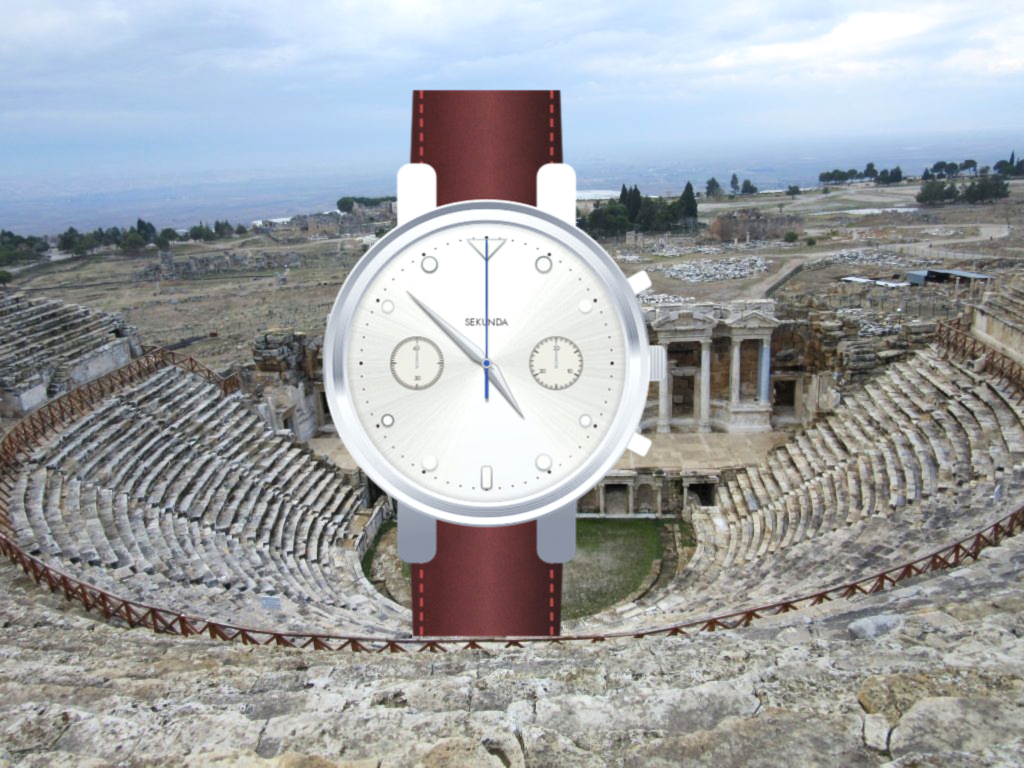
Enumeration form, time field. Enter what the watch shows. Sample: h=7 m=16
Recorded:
h=4 m=52
